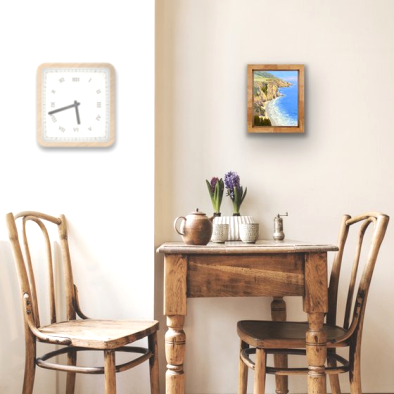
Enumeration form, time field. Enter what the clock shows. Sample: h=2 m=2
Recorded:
h=5 m=42
